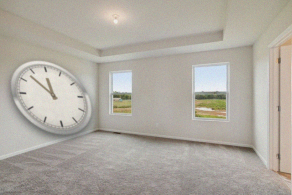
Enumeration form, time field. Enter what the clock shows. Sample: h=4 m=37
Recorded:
h=11 m=53
